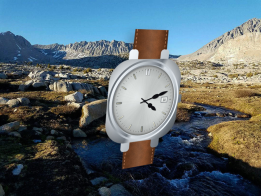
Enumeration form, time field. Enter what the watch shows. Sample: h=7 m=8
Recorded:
h=4 m=12
